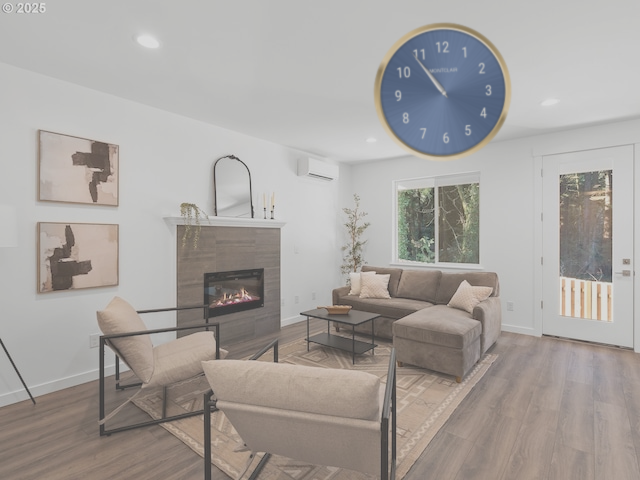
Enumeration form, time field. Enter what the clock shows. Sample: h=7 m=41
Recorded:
h=10 m=54
